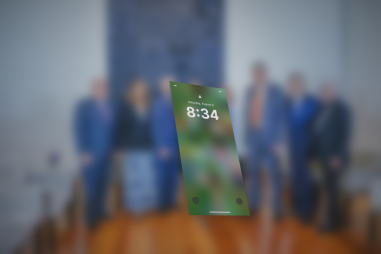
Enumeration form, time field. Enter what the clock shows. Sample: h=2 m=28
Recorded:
h=8 m=34
